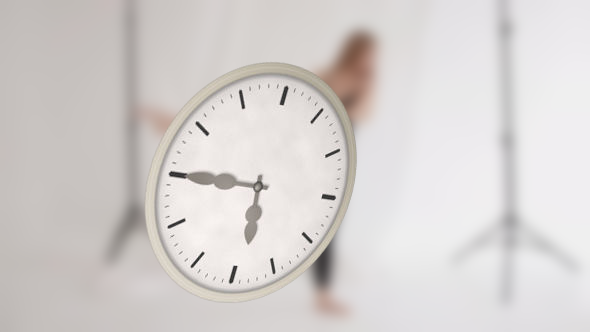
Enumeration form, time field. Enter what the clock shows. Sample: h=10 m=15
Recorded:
h=5 m=45
